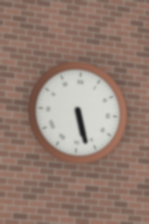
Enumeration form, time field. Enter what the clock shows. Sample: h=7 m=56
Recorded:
h=5 m=27
